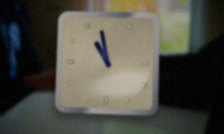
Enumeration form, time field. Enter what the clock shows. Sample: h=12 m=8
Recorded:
h=10 m=58
